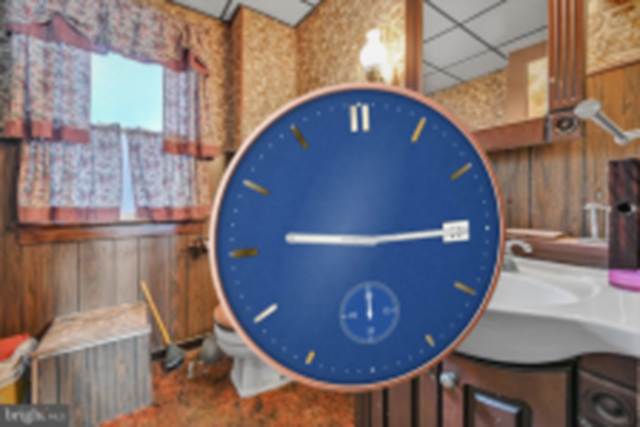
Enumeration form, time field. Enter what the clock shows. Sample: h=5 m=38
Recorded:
h=9 m=15
